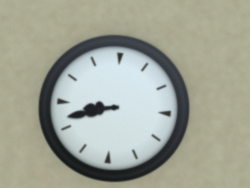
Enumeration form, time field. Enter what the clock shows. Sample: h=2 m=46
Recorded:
h=8 m=42
